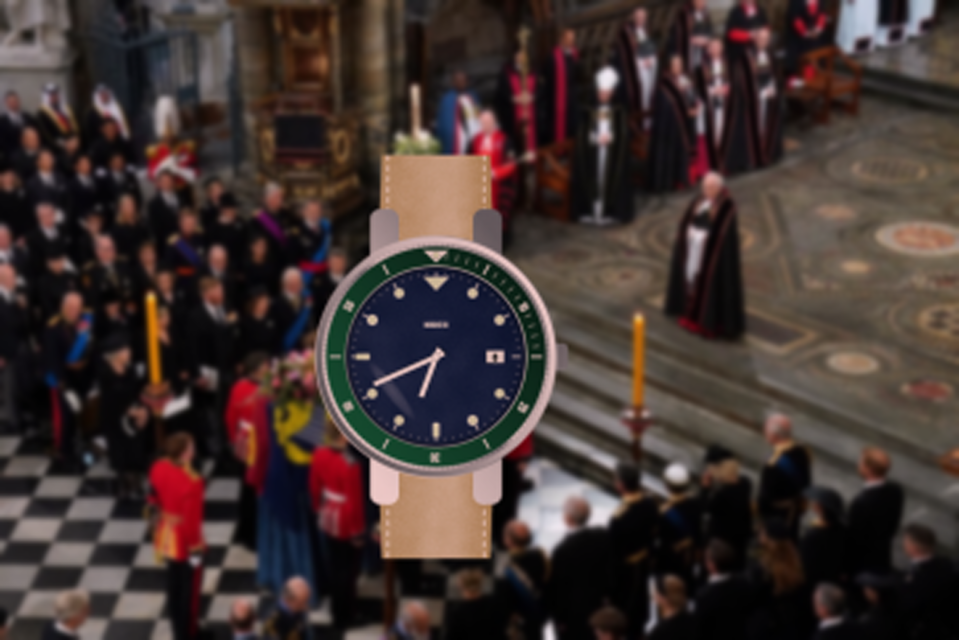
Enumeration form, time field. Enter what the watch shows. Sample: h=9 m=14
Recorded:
h=6 m=41
